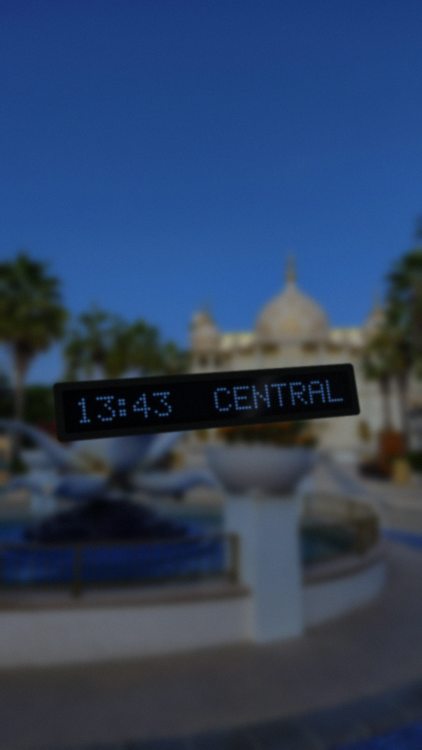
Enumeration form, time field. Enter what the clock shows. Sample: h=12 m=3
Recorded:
h=13 m=43
